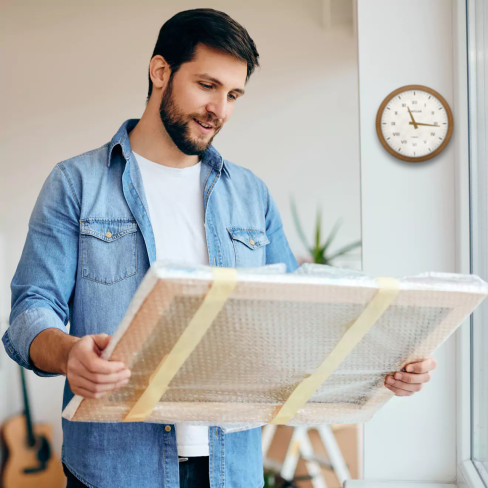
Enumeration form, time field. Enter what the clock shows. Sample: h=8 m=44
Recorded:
h=11 m=16
